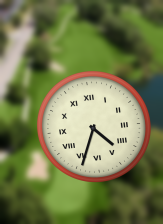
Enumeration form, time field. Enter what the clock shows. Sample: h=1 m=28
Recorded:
h=4 m=34
